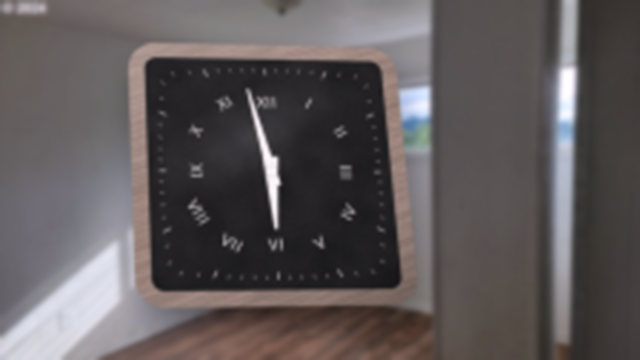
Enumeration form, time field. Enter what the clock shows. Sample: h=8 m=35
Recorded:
h=5 m=58
